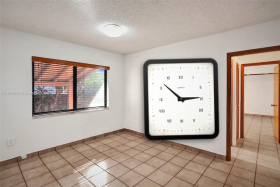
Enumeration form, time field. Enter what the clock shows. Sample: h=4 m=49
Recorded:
h=2 m=52
